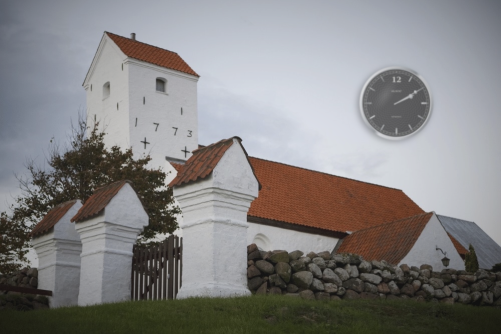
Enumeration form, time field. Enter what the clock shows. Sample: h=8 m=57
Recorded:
h=2 m=10
